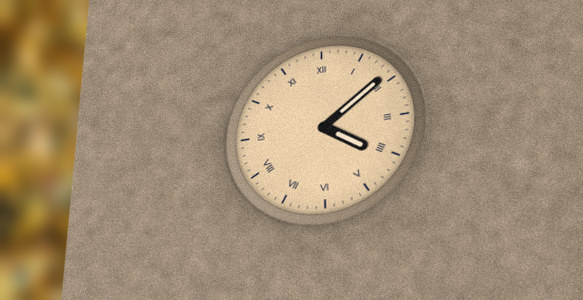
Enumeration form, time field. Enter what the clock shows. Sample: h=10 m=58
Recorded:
h=4 m=9
